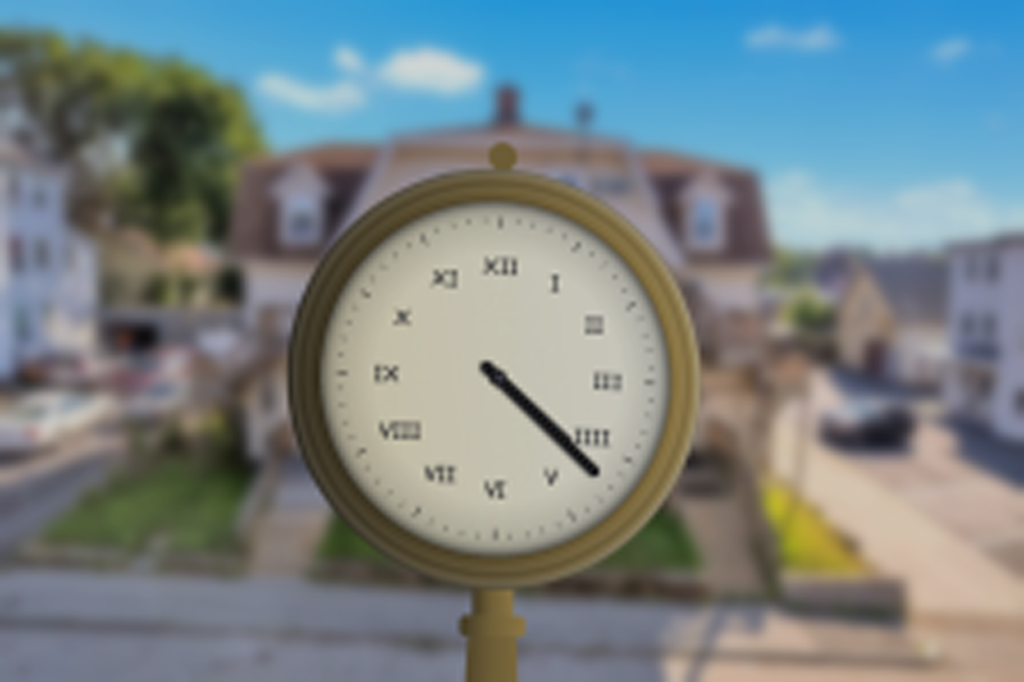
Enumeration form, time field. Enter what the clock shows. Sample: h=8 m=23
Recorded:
h=4 m=22
